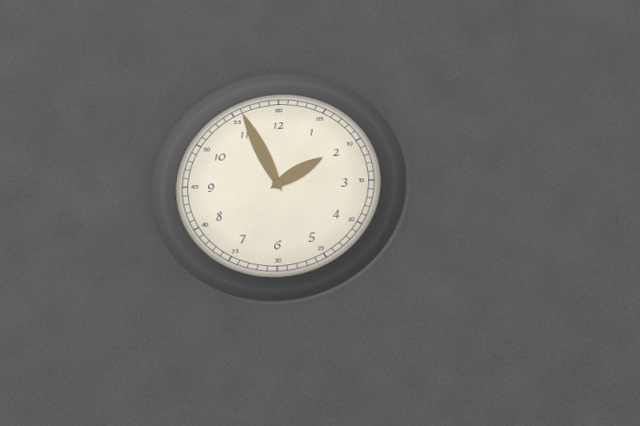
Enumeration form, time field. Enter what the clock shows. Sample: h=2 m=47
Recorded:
h=1 m=56
